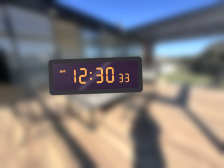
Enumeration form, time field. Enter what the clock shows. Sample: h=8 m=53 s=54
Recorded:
h=12 m=30 s=33
